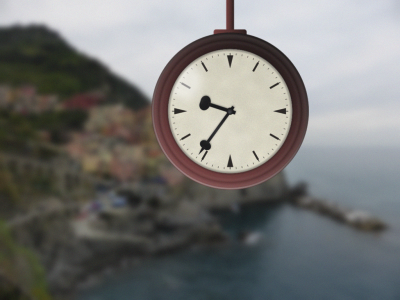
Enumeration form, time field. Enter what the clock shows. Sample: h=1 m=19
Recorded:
h=9 m=36
